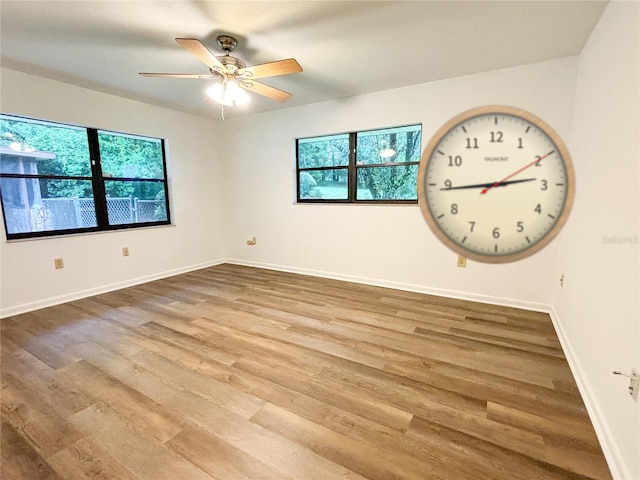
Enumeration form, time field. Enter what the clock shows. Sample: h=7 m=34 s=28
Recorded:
h=2 m=44 s=10
